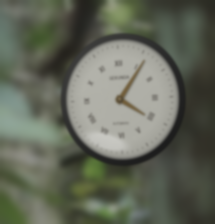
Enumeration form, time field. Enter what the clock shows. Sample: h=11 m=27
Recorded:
h=4 m=6
